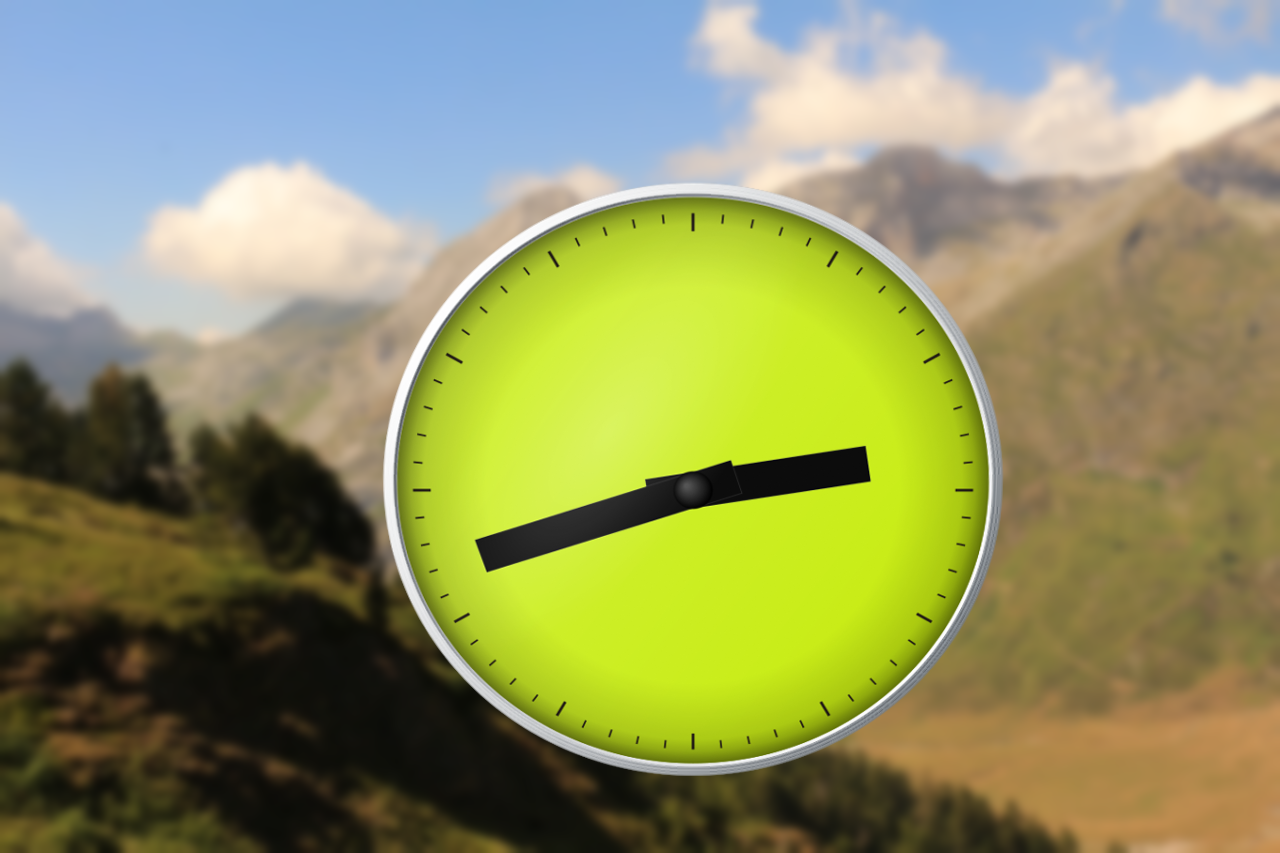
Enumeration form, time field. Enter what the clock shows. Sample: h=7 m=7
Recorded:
h=2 m=42
